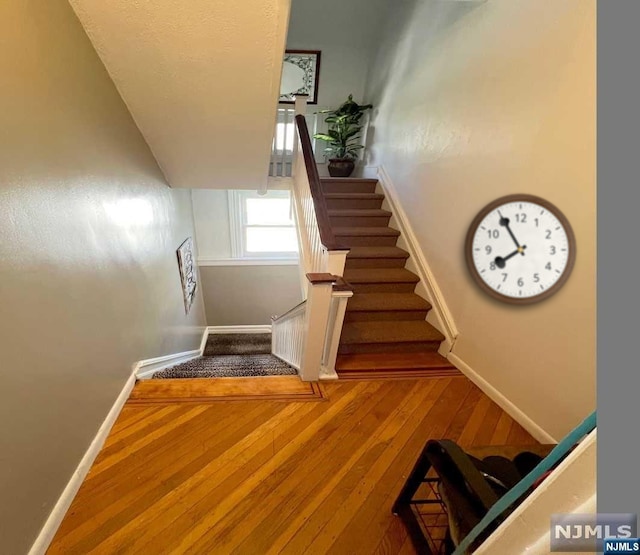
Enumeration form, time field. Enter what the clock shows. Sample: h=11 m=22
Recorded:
h=7 m=55
